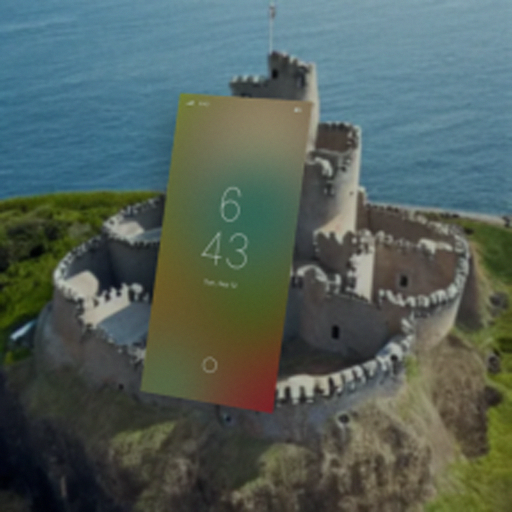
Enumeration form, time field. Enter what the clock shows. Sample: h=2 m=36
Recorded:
h=6 m=43
